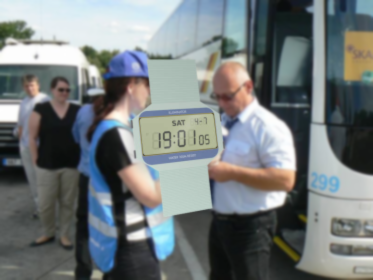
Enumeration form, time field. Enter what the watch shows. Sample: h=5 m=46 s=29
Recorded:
h=19 m=1 s=5
